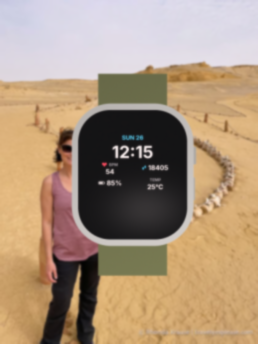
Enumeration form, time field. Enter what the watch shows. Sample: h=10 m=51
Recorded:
h=12 m=15
